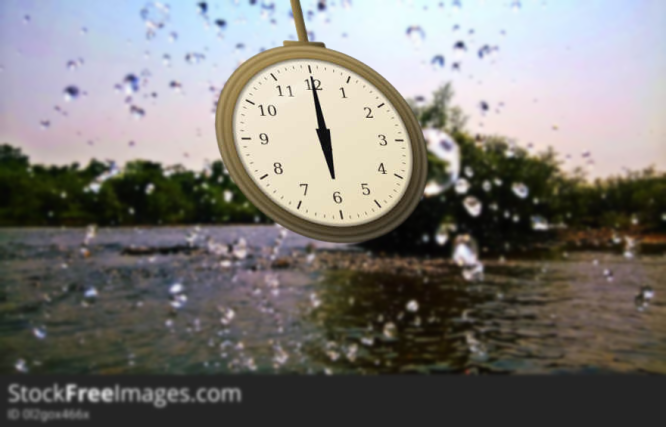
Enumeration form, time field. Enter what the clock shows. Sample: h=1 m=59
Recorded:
h=6 m=0
